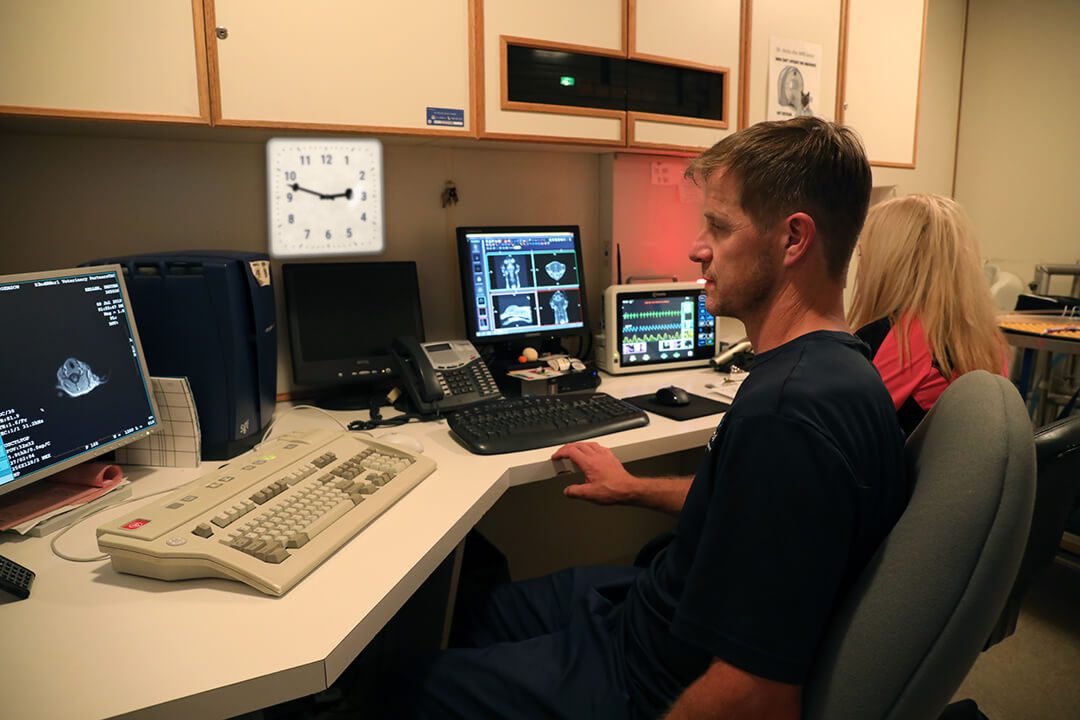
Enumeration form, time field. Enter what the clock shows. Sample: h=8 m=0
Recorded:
h=2 m=48
